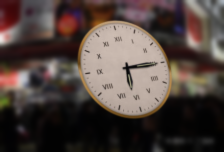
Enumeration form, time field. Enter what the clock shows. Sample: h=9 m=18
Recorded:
h=6 m=15
